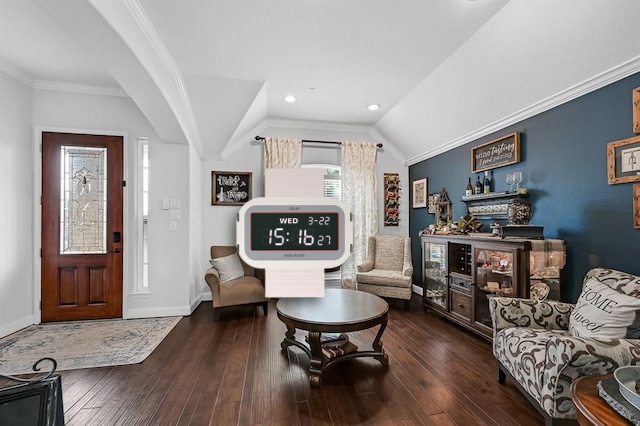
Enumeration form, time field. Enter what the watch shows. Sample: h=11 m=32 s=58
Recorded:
h=15 m=16 s=27
